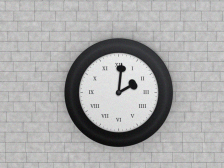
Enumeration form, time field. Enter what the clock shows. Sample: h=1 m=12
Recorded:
h=2 m=1
